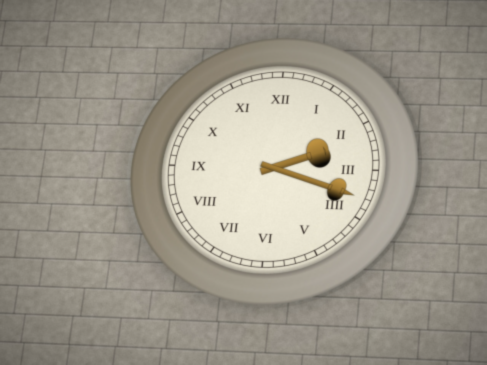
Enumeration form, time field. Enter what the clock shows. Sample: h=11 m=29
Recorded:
h=2 m=18
